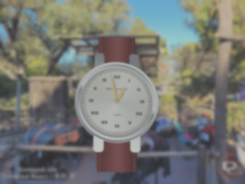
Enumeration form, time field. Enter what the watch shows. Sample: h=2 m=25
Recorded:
h=12 m=58
